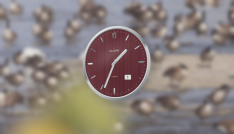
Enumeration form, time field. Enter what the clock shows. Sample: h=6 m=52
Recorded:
h=1 m=34
